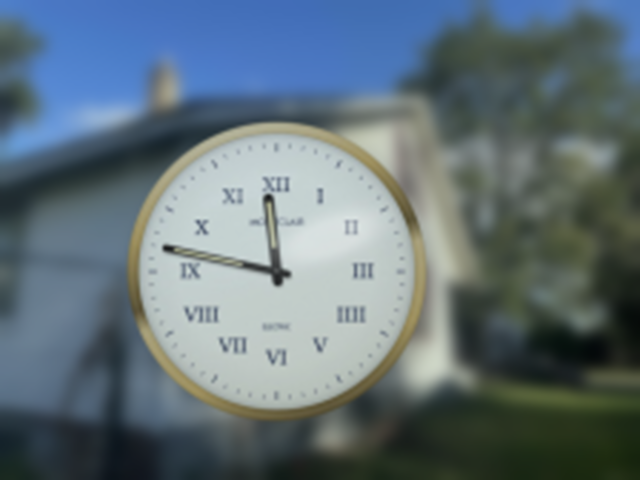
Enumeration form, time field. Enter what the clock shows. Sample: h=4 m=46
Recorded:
h=11 m=47
